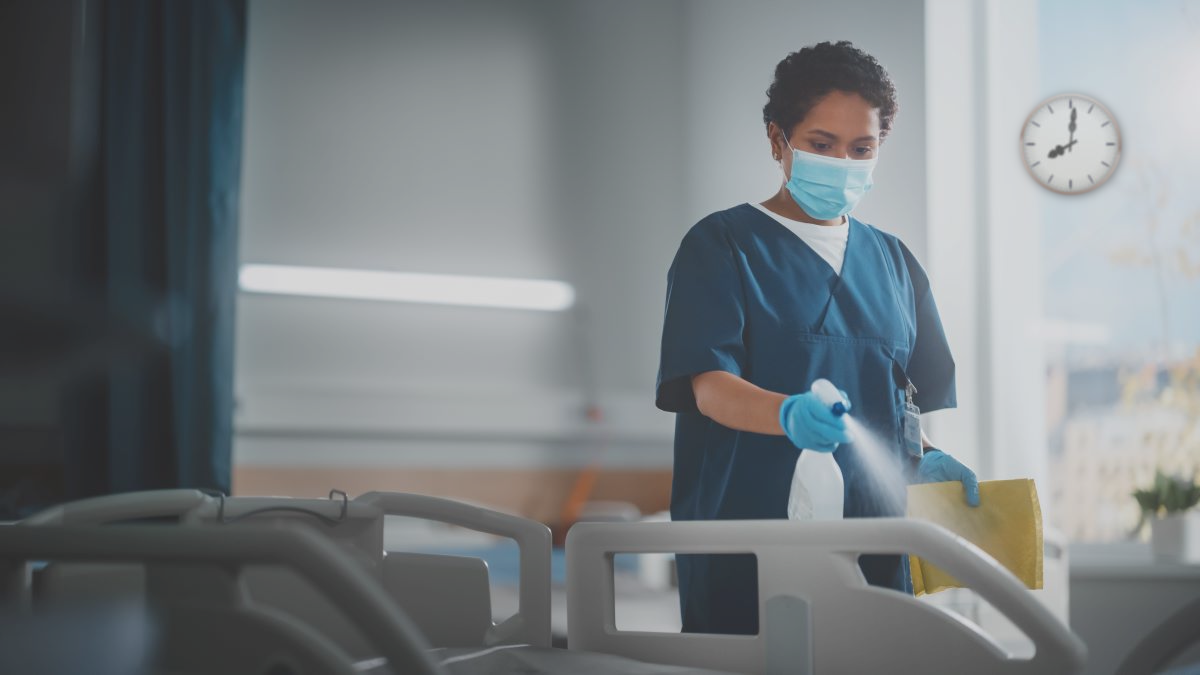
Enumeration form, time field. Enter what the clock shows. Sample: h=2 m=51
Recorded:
h=8 m=1
